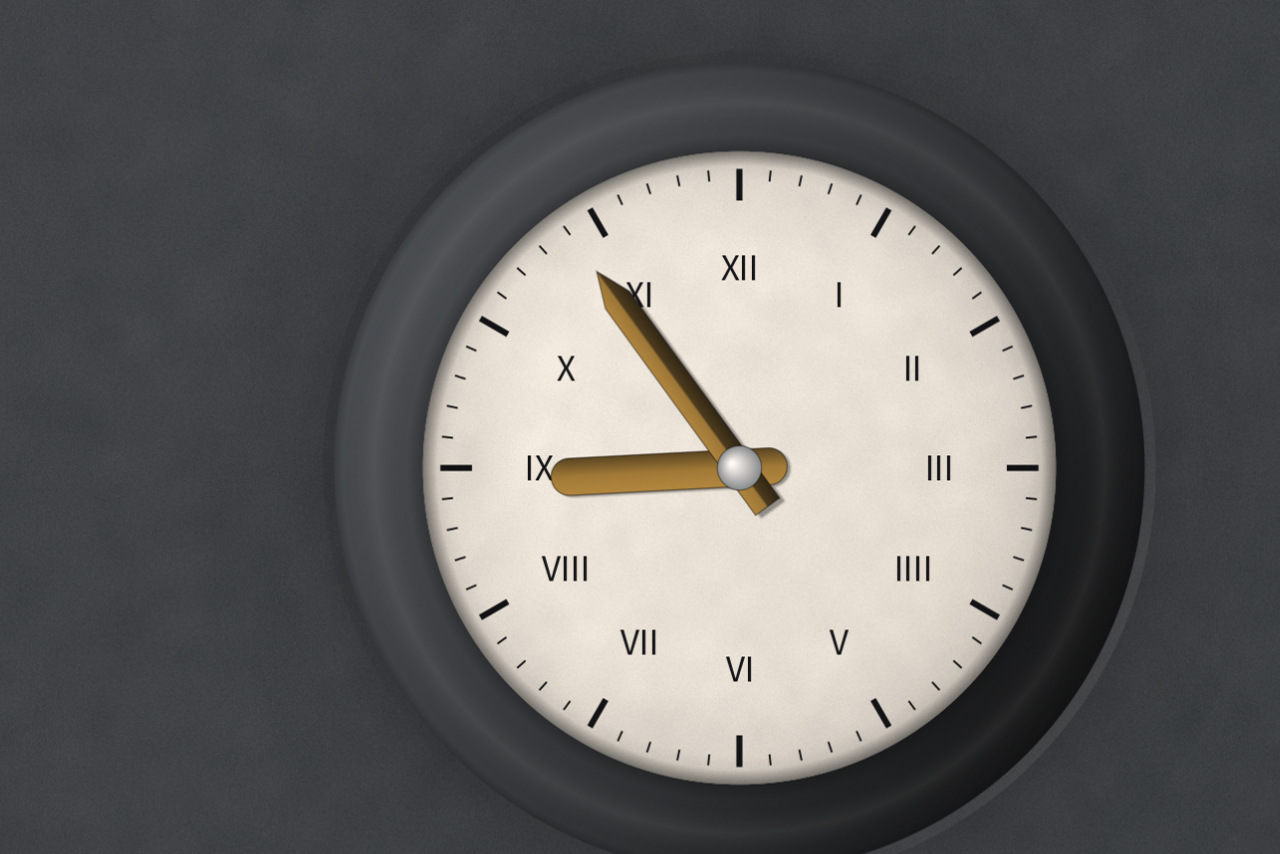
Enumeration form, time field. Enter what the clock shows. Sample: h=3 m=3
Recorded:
h=8 m=54
